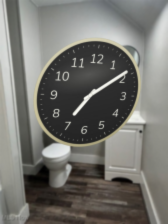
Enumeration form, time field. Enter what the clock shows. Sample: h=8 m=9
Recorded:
h=7 m=9
